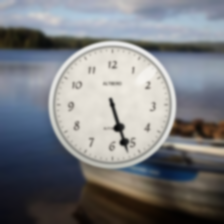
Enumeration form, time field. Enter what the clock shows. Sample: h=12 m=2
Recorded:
h=5 m=27
